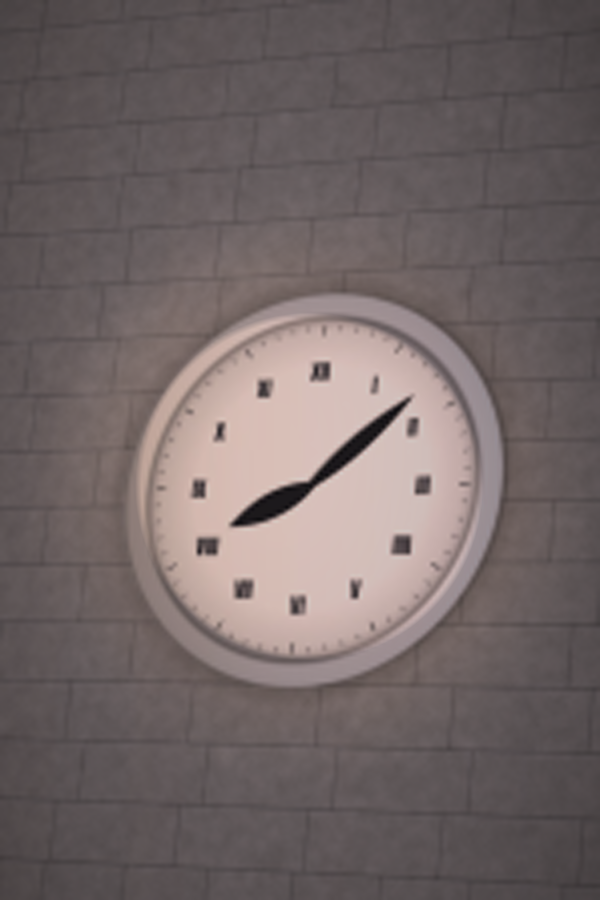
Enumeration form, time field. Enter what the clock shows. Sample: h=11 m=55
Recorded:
h=8 m=8
